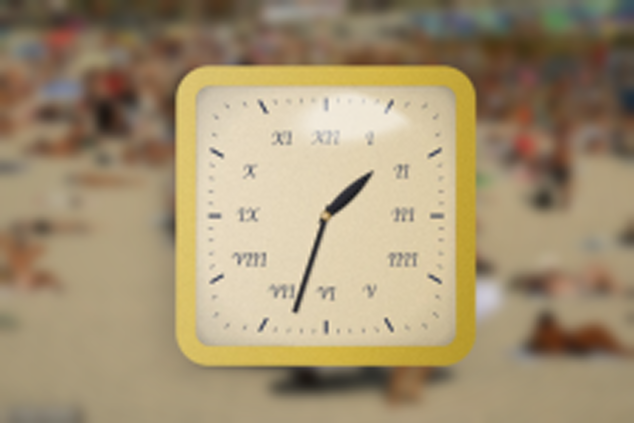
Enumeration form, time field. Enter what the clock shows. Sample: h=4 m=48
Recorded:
h=1 m=33
